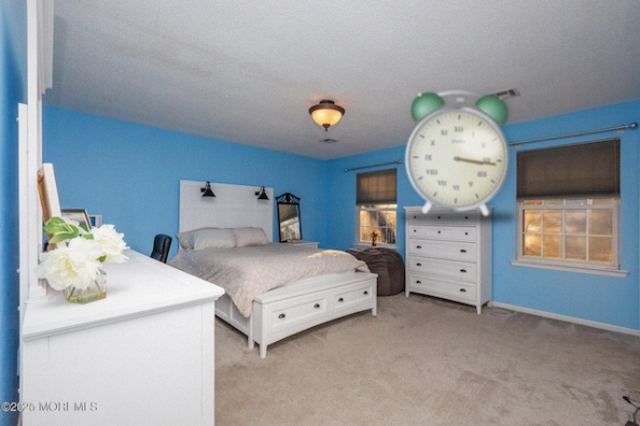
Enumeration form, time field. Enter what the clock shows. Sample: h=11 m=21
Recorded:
h=3 m=16
